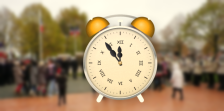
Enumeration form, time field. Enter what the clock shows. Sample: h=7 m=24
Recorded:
h=11 m=54
